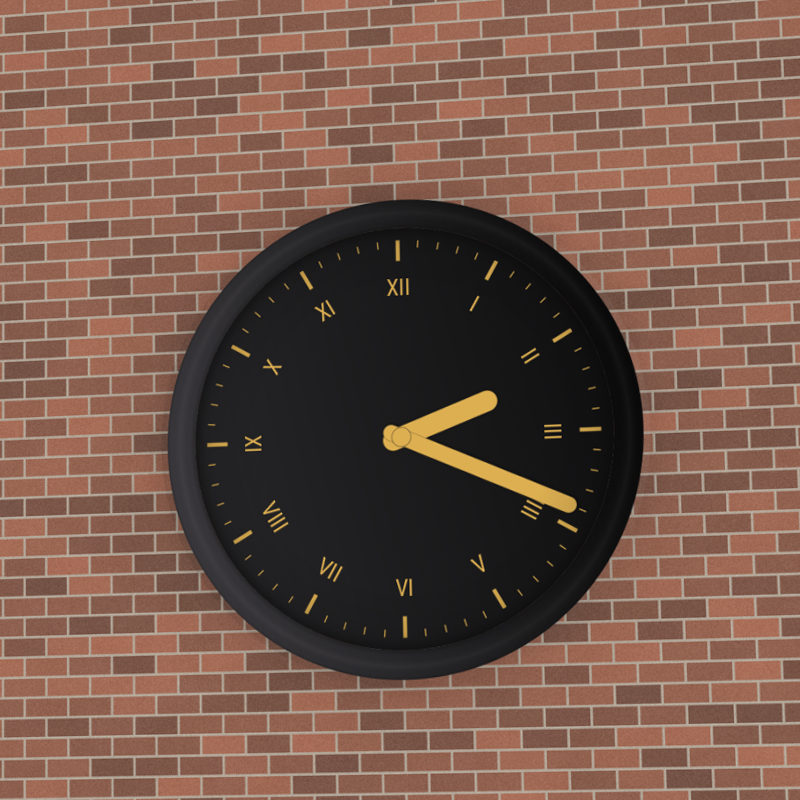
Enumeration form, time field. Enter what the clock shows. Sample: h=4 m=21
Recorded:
h=2 m=19
